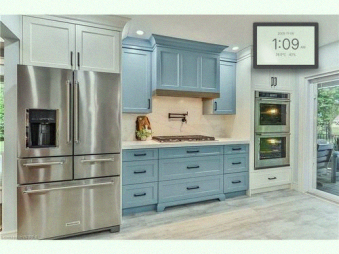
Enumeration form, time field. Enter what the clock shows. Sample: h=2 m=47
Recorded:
h=1 m=9
